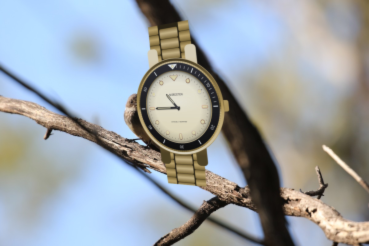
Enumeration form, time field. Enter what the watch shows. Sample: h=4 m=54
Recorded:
h=10 m=45
